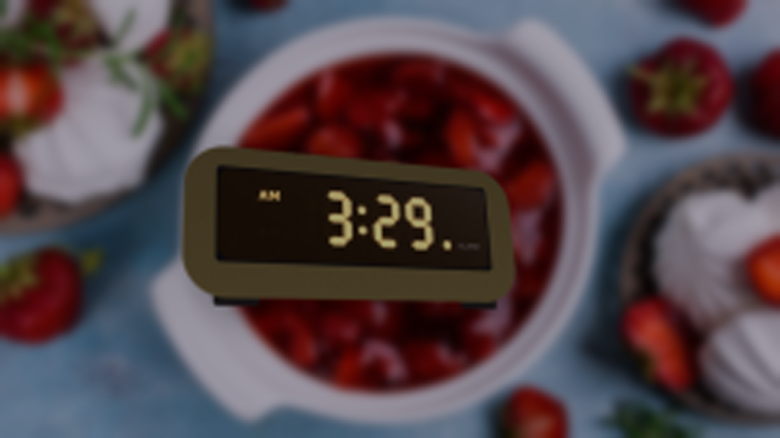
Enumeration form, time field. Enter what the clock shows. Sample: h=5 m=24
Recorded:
h=3 m=29
